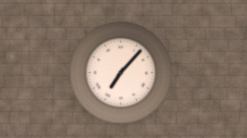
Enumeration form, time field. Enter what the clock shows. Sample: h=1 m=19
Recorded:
h=7 m=7
